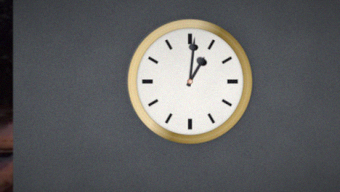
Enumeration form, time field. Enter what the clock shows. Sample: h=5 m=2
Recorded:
h=1 m=1
